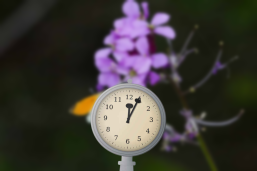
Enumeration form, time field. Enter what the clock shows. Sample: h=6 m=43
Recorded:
h=12 m=4
